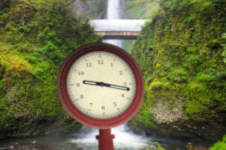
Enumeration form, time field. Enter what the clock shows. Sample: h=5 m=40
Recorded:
h=9 m=17
